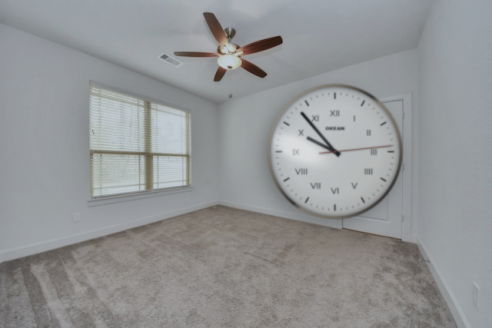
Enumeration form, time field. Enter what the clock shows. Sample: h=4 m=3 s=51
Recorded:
h=9 m=53 s=14
